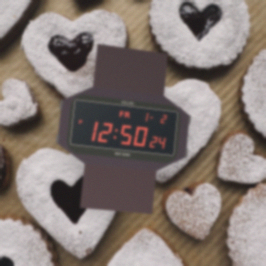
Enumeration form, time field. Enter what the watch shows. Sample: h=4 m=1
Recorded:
h=12 m=50
